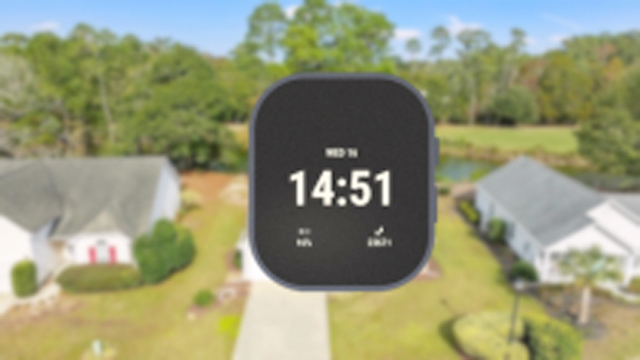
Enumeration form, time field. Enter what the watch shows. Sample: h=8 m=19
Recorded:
h=14 m=51
